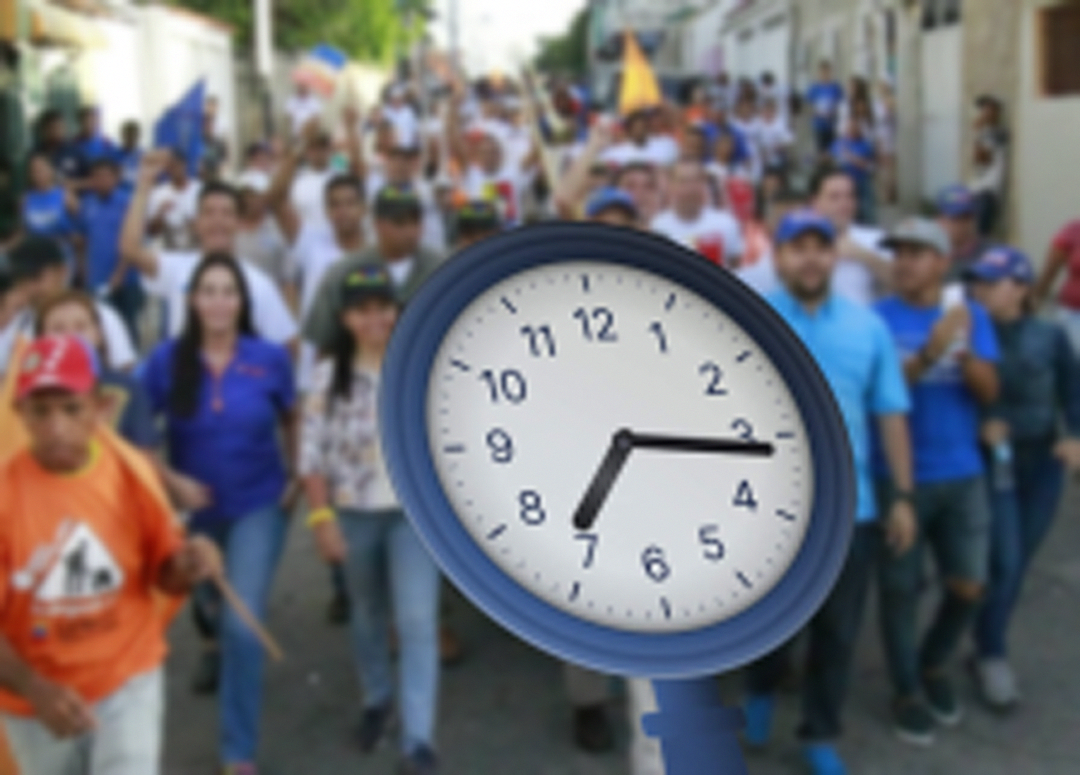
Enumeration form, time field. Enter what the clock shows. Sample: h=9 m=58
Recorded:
h=7 m=16
